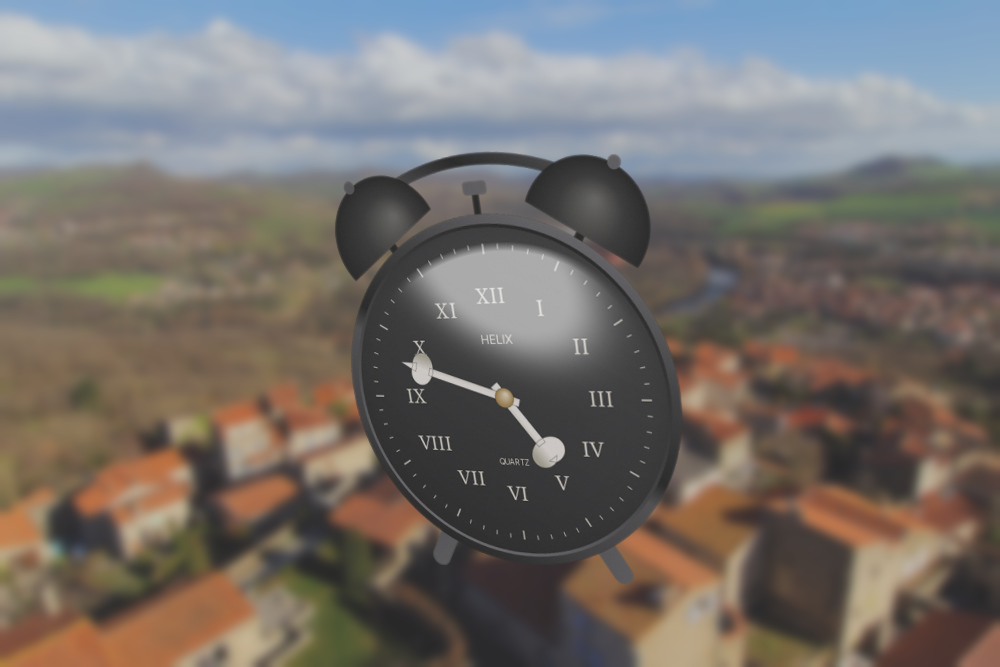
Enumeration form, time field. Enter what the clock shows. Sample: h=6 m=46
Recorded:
h=4 m=48
